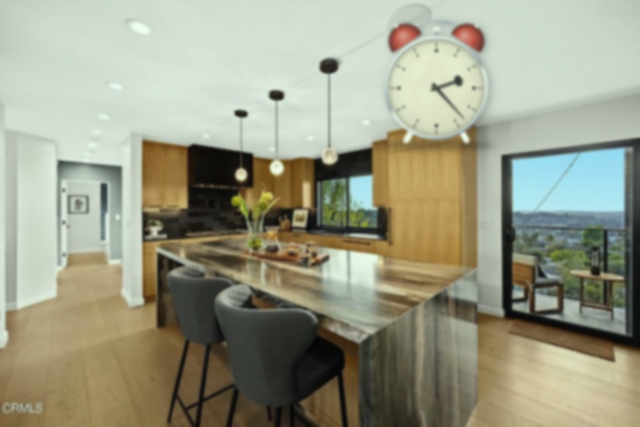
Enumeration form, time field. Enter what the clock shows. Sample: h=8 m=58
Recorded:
h=2 m=23
